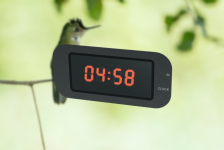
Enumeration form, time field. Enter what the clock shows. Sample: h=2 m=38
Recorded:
h=4 m=58
